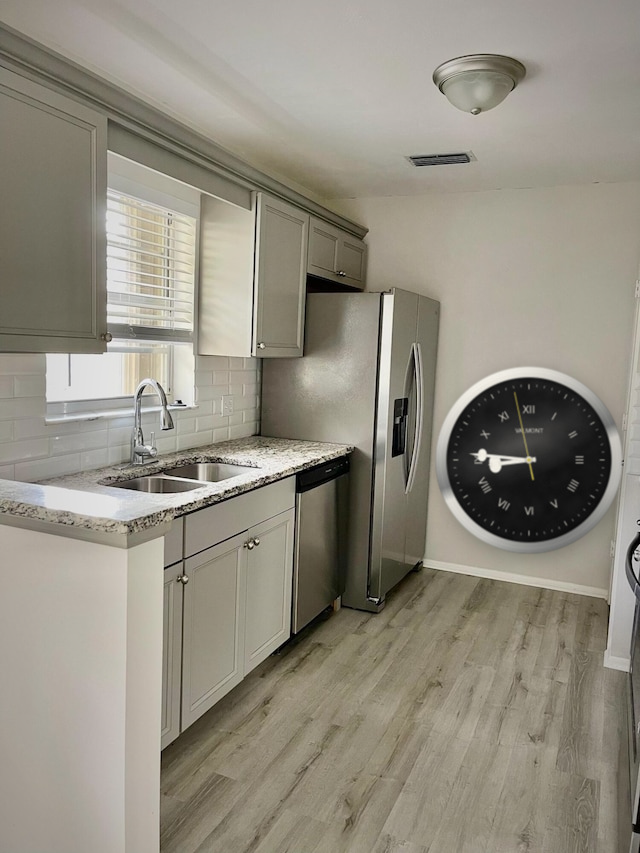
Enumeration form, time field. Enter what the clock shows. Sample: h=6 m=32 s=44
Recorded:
h=8 m=45 s=58
